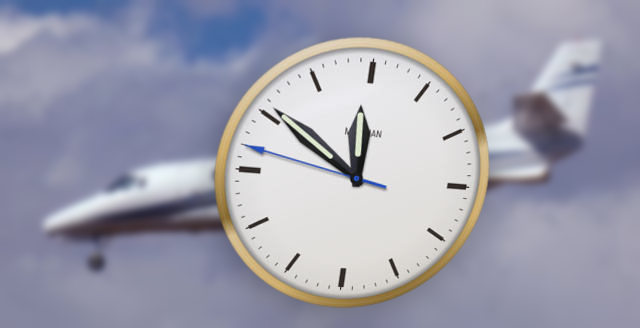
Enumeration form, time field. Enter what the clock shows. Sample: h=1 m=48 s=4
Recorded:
h=11 m=50 s=47
